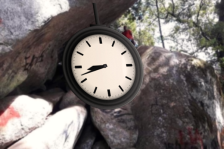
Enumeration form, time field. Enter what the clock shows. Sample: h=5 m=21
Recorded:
h=8 m=42
